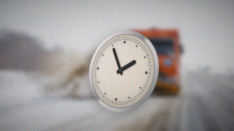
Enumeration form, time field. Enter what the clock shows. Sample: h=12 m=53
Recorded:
h=1 m=55
